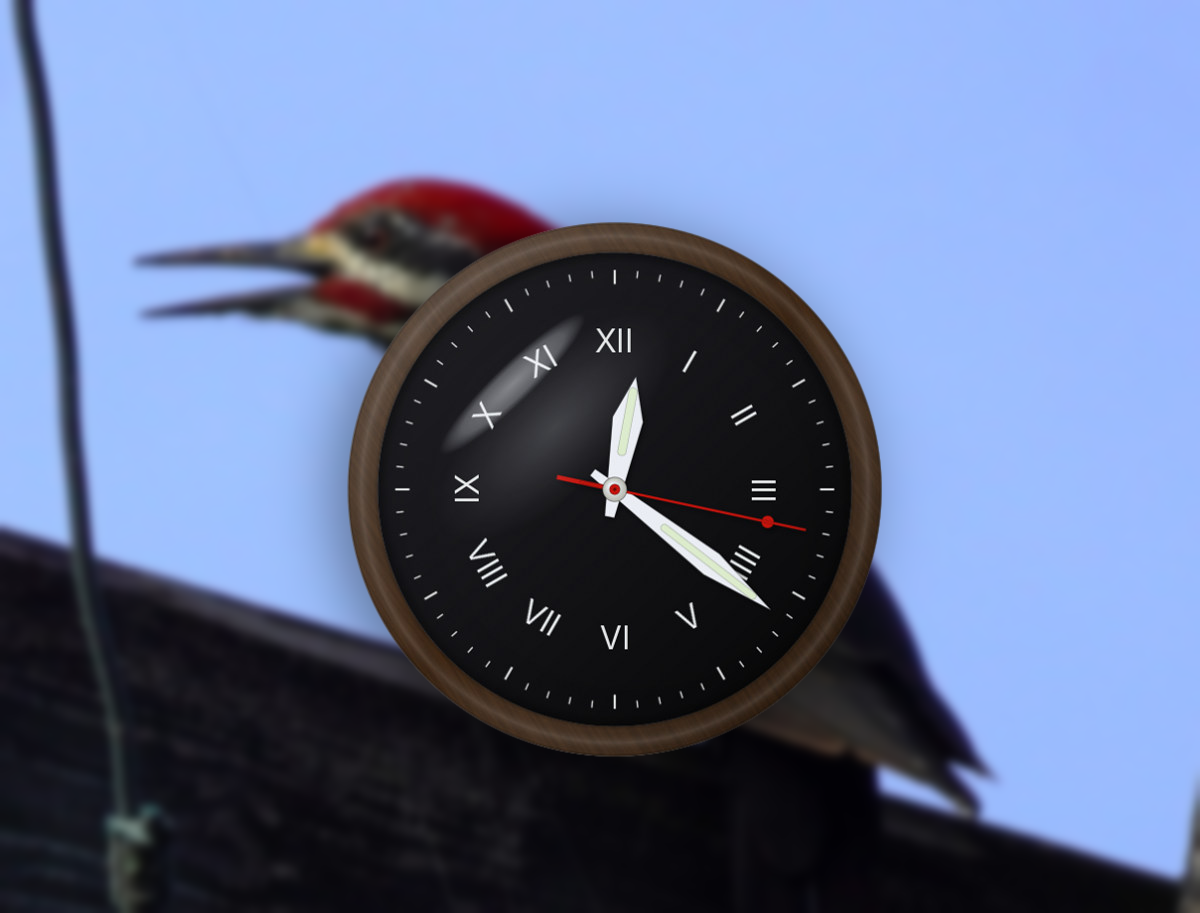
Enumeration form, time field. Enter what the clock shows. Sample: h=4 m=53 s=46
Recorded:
h=12 m=21 s=17
